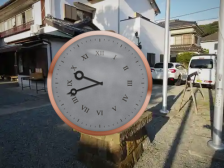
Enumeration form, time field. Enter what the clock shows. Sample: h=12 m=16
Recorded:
h=9 m=42
